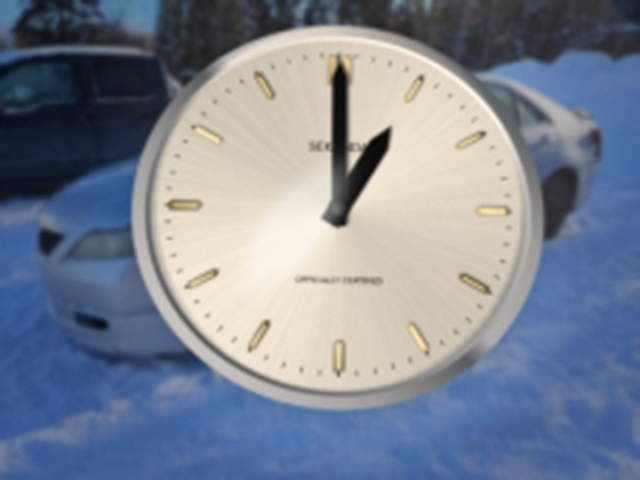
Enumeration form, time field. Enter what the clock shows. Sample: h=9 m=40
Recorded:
h=1 m=0
